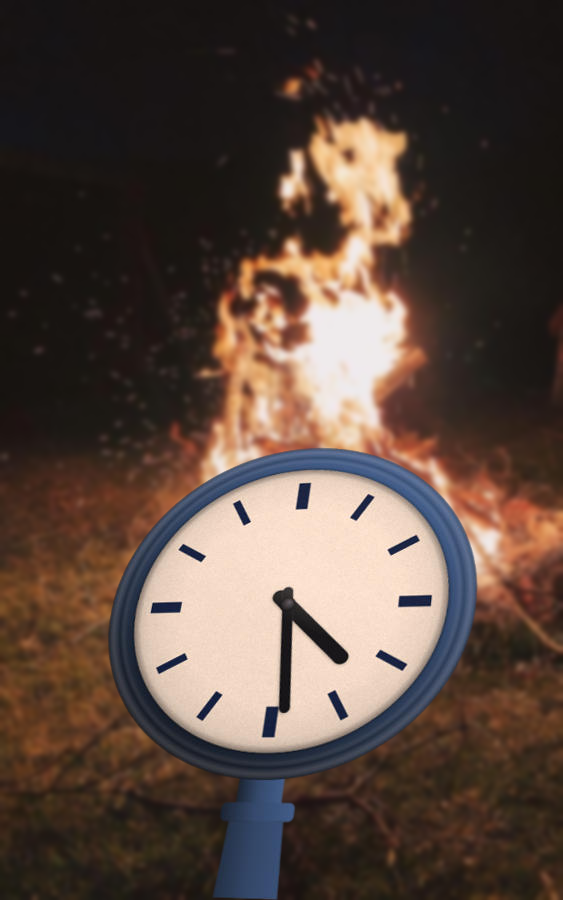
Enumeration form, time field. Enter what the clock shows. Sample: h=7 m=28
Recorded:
h=4 m=29
